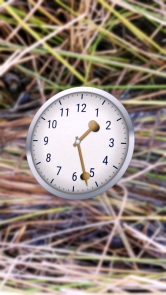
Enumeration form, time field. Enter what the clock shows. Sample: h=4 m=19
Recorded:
h=1 m=27
